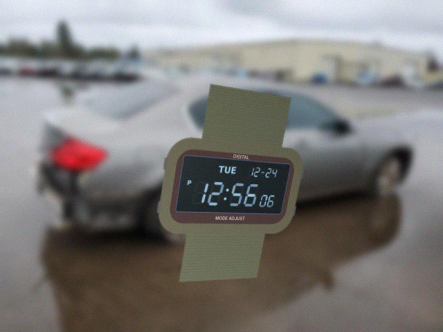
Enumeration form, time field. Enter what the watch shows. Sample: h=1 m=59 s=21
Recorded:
h=12 m=56 s=6
